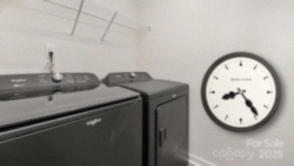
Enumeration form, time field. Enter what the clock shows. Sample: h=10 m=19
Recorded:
h=8 m=24
